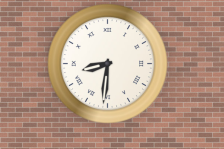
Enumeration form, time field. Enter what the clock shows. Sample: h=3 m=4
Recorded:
h=8 m=31
